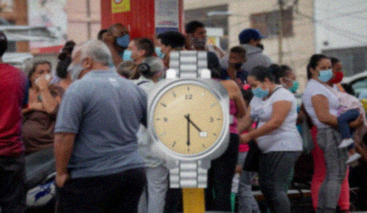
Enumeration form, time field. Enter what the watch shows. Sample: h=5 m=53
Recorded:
h=4 m=30
